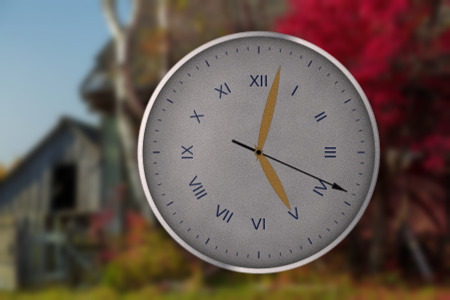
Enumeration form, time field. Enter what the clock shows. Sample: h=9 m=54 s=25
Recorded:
h=5 m=2 s=19
